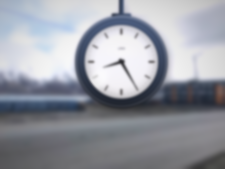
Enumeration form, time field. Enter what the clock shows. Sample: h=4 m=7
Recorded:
h=8 m=25
